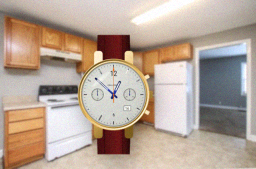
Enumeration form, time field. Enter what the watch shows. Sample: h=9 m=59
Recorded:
h=12 m=52
